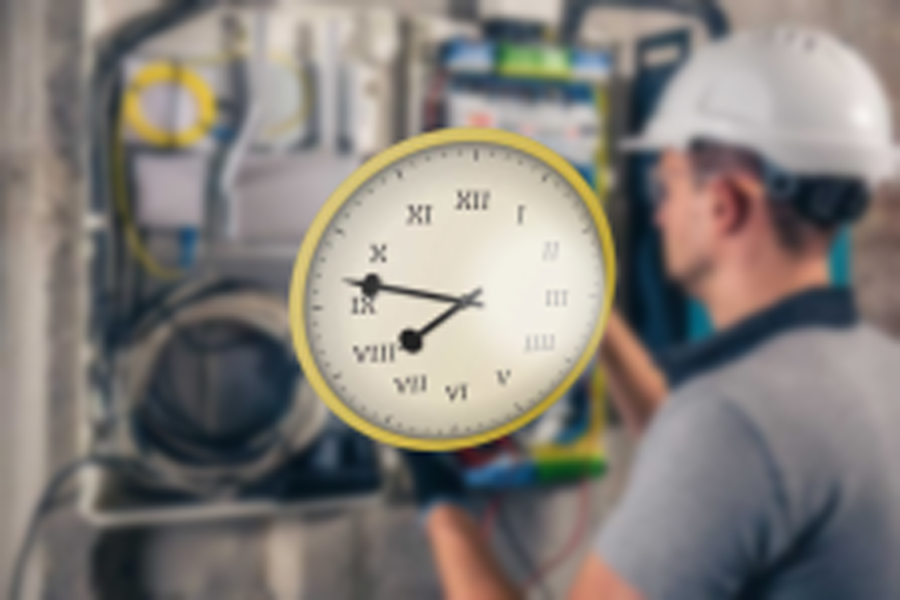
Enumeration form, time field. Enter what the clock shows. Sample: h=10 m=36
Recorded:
h=7 m=47
